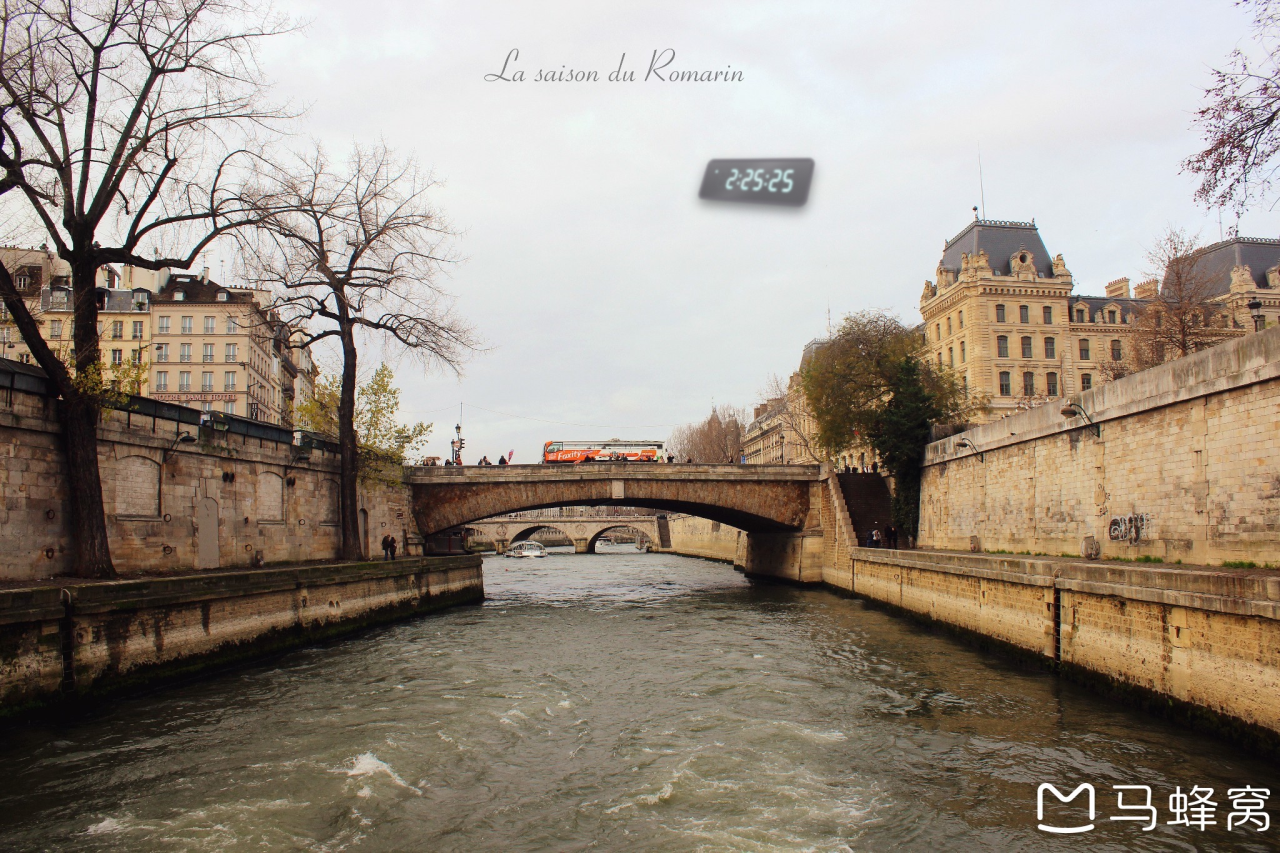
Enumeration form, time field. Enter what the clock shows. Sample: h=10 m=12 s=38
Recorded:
h=2 m=25 s=25
